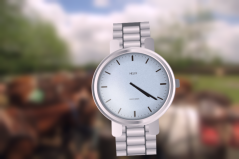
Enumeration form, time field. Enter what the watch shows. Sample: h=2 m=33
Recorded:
h=4 m=21
